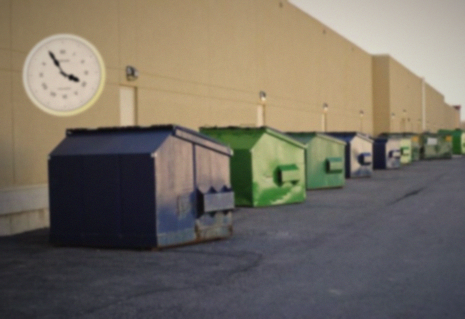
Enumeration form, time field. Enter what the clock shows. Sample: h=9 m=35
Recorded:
h=3 m=55
